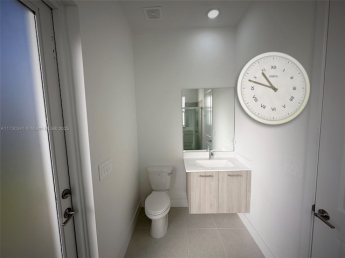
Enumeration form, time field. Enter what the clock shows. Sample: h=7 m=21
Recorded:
h=10 m=48
